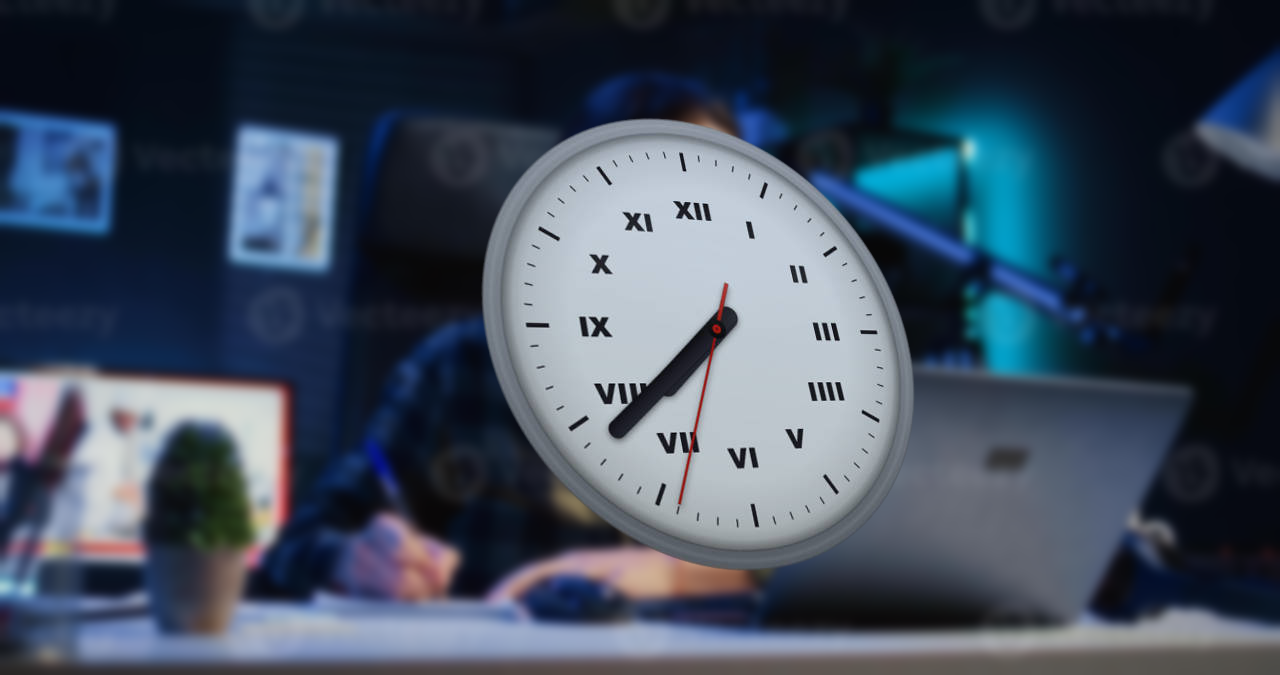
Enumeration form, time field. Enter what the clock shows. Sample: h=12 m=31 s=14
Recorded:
h=7 m=38 s=34
